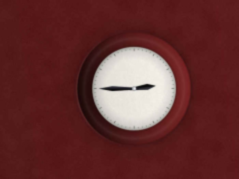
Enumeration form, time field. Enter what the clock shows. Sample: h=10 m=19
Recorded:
h=2 m=45
